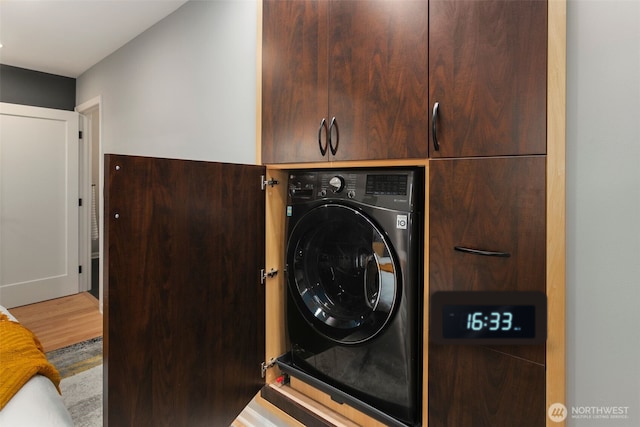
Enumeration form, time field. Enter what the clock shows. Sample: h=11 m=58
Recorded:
h=16 m=33
